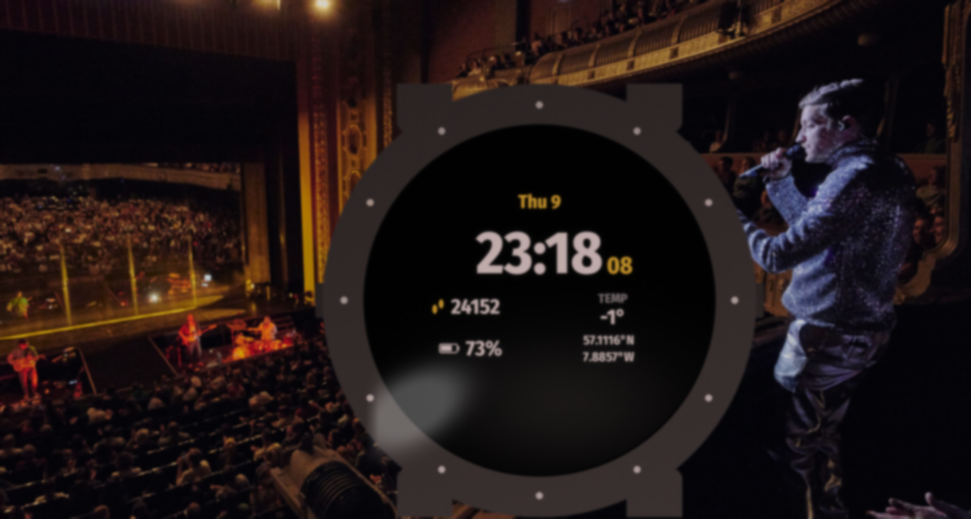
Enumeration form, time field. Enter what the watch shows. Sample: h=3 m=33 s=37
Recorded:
h=23 m=18 s=8
